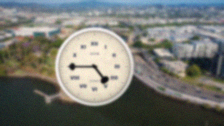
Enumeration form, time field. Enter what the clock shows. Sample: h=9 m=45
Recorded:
h=4 m=45
